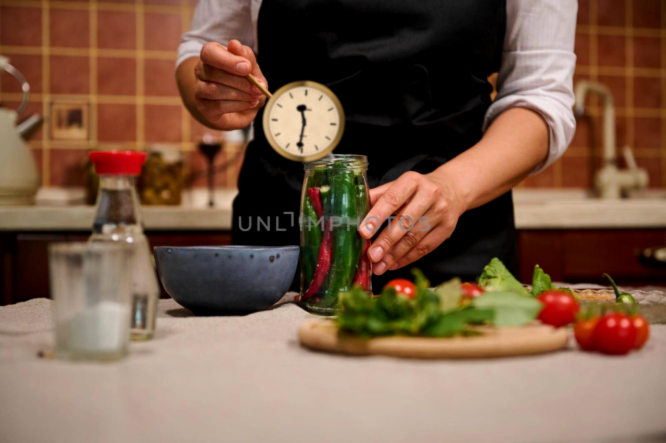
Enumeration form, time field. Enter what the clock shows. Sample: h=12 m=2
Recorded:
h=11 m=31
